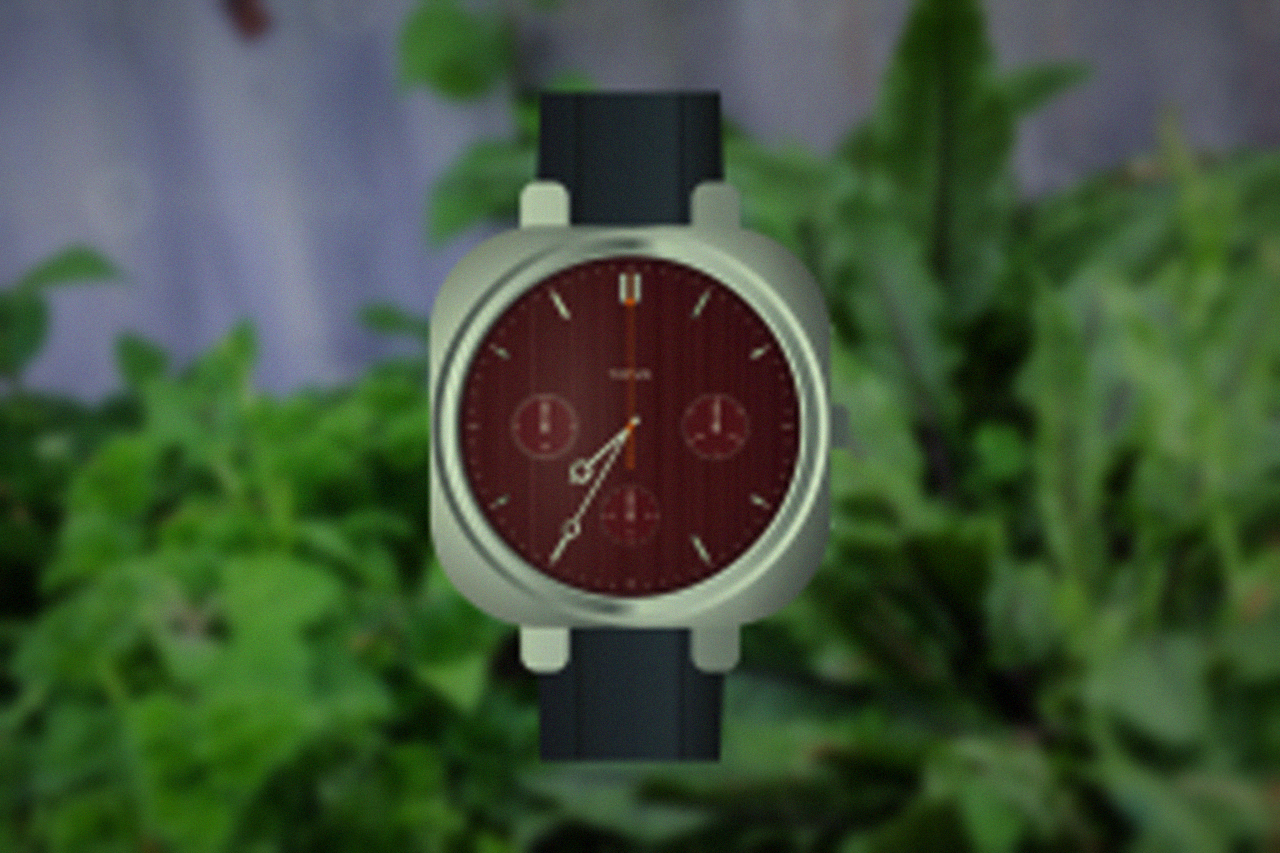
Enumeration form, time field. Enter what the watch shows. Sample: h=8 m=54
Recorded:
h=7 m=35
